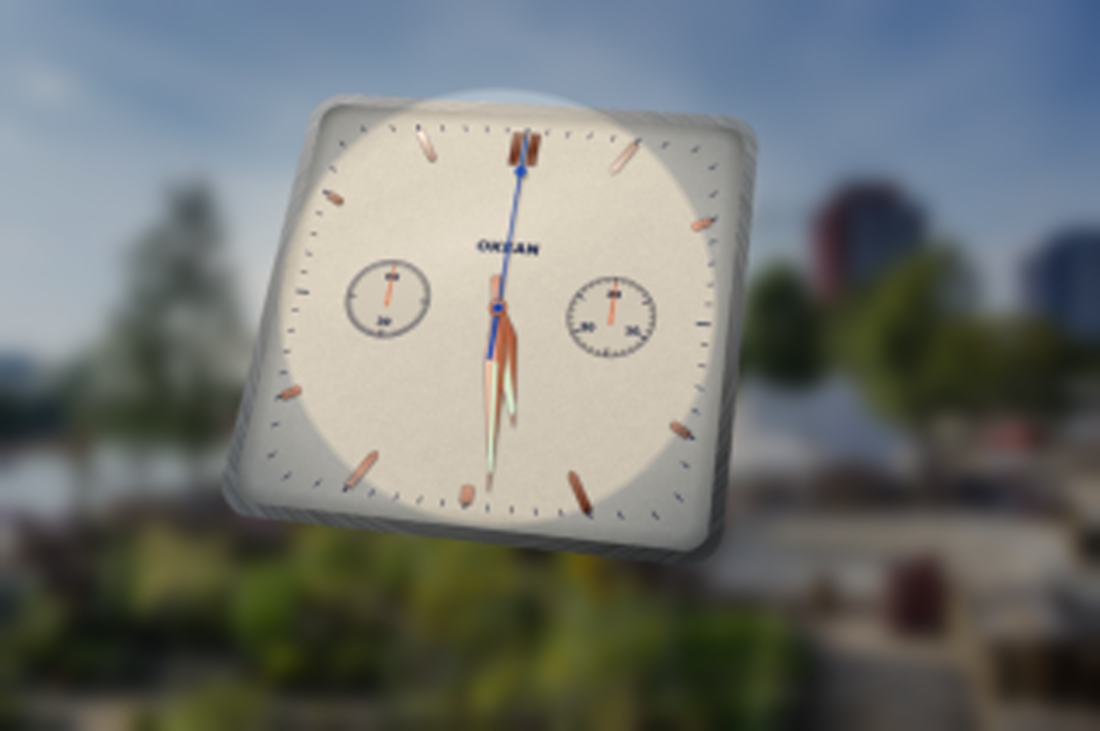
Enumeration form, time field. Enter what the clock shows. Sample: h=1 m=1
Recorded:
h=5 m=29
